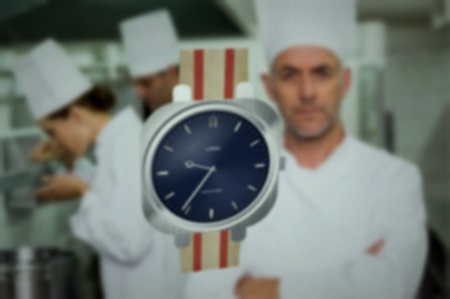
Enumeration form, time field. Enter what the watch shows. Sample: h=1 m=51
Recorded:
h=9 m=36
